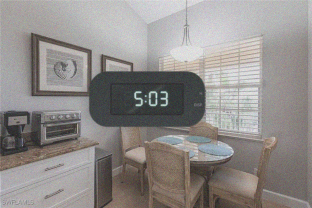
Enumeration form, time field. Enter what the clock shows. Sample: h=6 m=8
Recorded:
h=5 m=3
